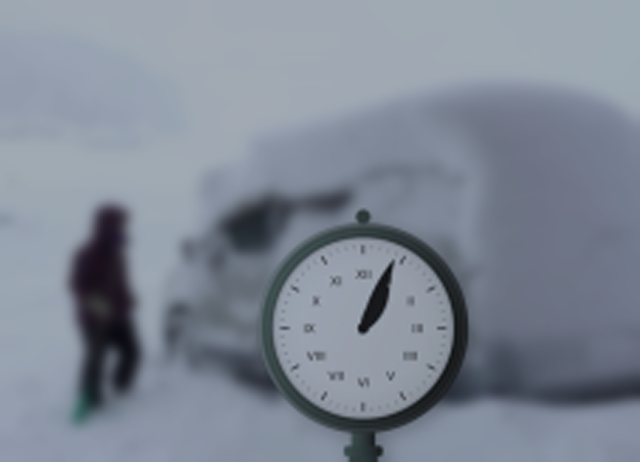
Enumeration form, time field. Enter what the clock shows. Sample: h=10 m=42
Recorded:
h=1 m=4
